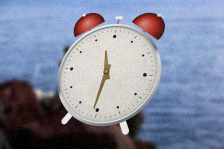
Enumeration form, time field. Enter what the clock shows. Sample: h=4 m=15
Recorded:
h=11 m=31
